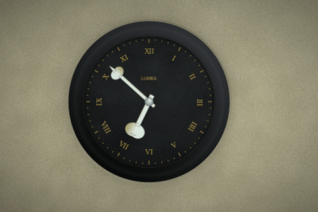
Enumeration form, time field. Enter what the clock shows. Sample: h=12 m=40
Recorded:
h=6 m=52
